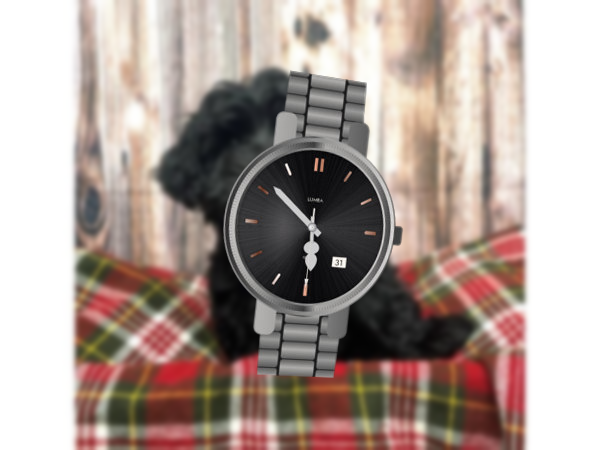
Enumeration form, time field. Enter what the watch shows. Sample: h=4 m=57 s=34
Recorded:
h=5 m=51 s=30
